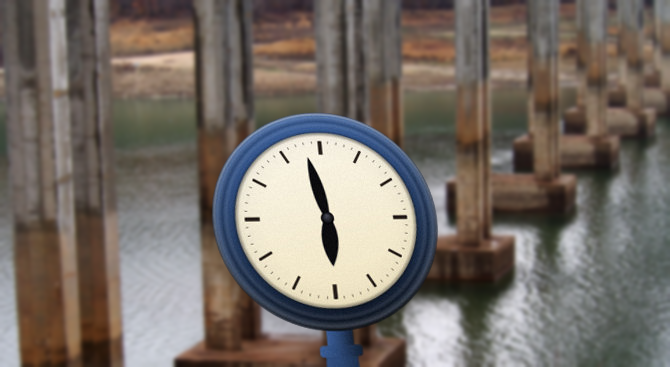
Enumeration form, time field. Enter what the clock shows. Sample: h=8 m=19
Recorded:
h=5 m=58
